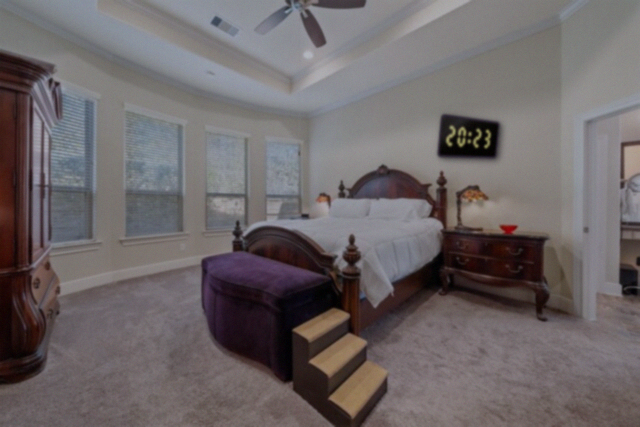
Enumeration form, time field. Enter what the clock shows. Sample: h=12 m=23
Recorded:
h=20 m=23
